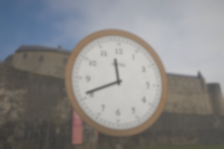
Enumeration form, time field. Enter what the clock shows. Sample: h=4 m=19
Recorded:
h=11 m=41
